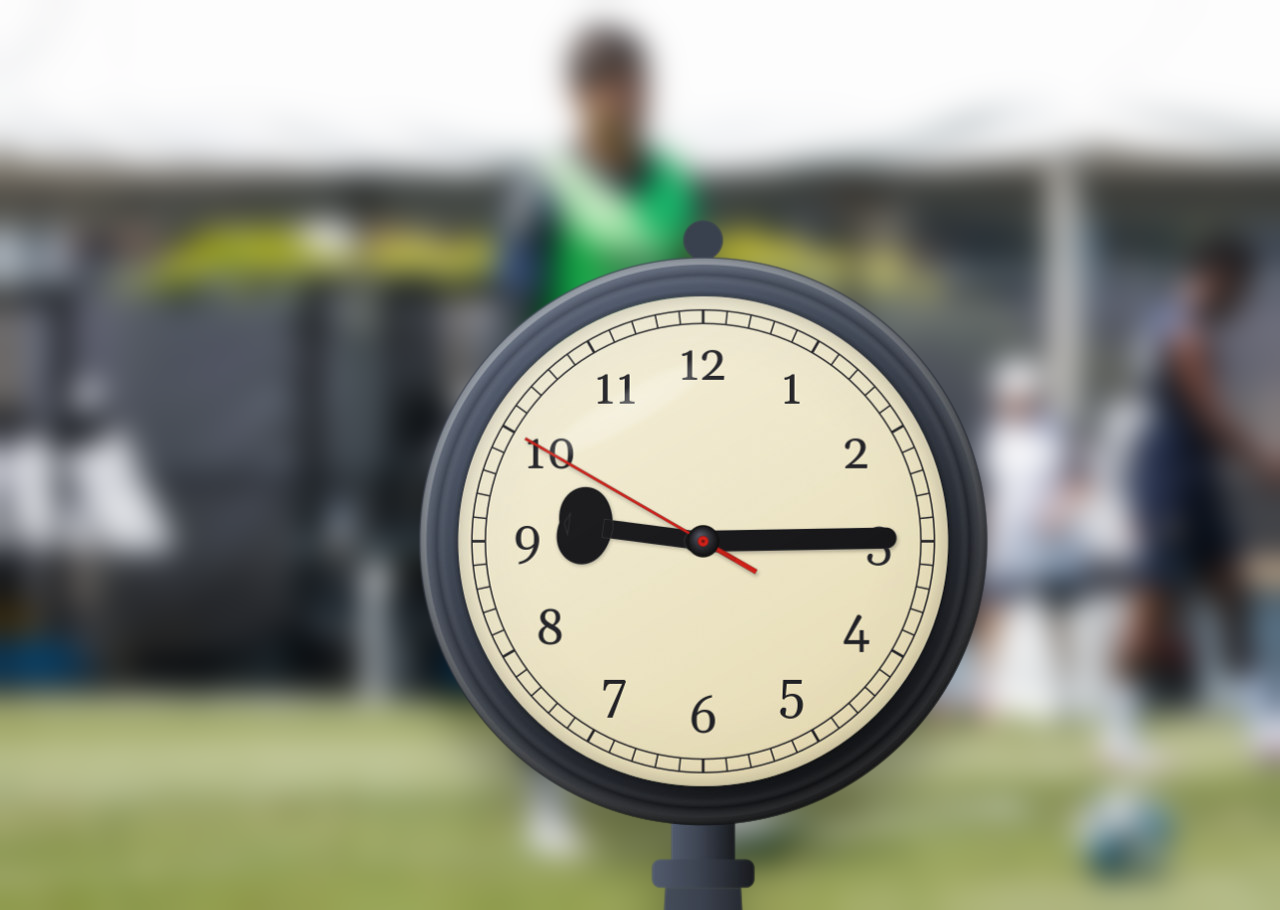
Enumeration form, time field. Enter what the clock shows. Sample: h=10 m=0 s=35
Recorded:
h=9 m=14 s=50
